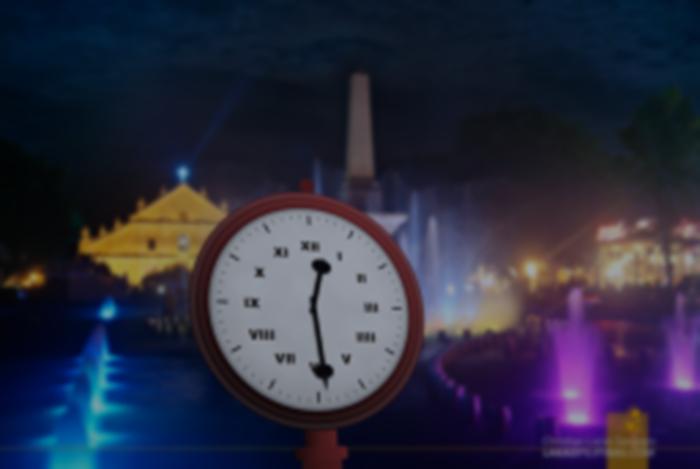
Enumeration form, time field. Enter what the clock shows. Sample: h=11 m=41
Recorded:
h=12 m=29
